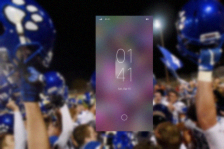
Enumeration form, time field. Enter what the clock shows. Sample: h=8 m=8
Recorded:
h=1 m=41
